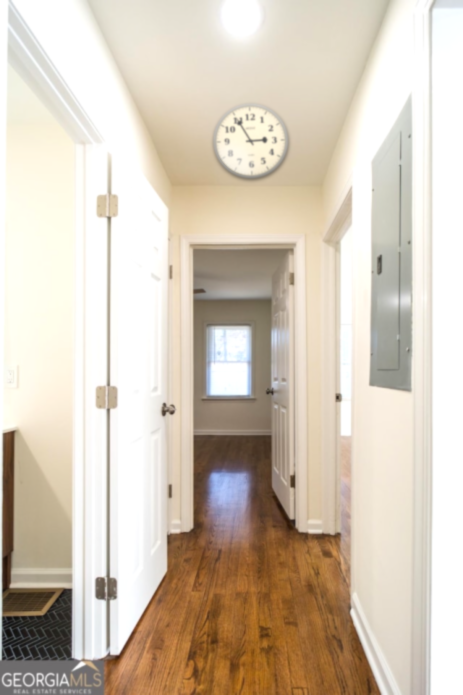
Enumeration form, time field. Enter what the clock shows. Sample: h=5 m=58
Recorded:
h=2 m=55
